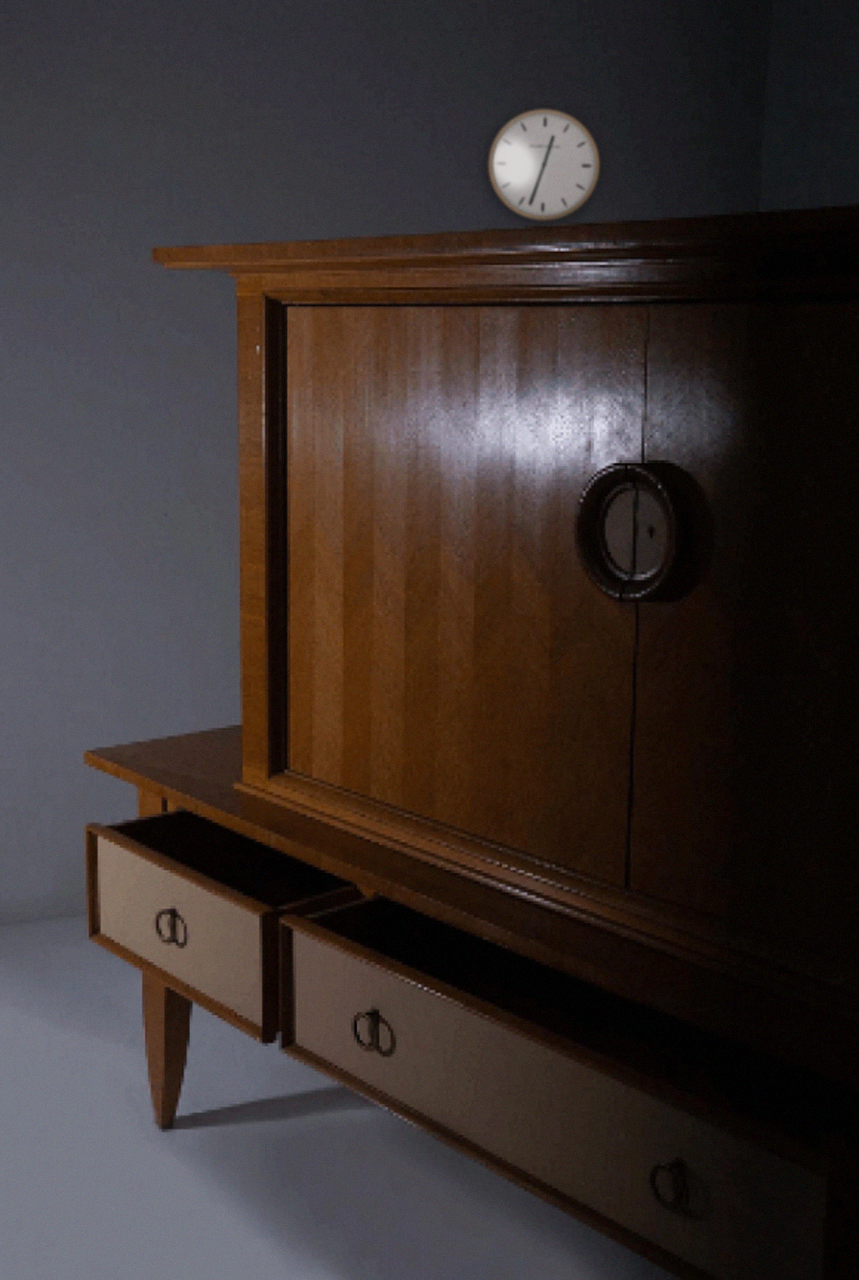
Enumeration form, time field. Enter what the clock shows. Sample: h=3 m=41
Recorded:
h=12 m=33
